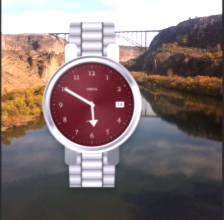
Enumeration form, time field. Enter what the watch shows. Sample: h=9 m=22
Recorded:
h=5 m=50
